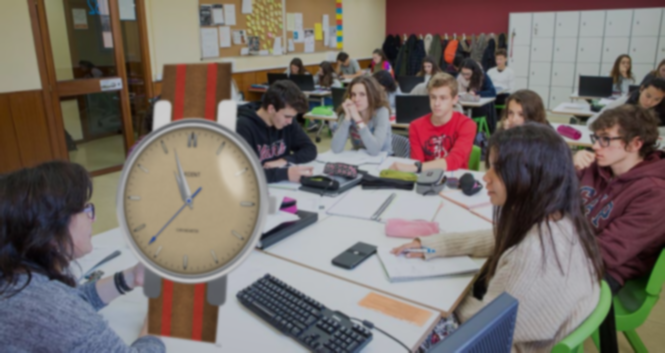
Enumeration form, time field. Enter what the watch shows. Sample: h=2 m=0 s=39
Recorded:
h=10 m=56 s=37
